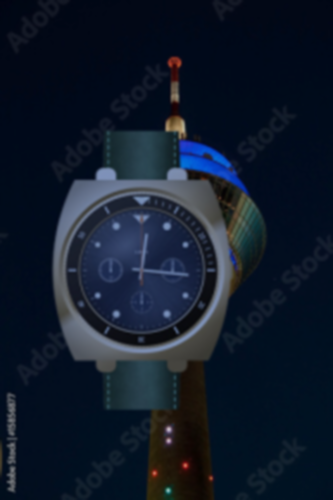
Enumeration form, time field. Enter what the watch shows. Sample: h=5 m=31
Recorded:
h=12 m=16
